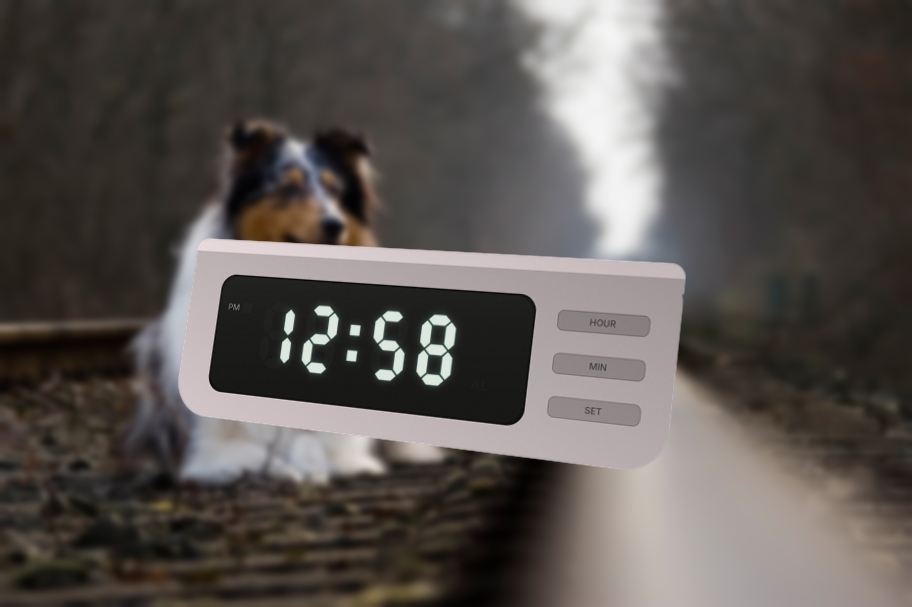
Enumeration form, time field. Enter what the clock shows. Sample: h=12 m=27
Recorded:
h=12 m=58
